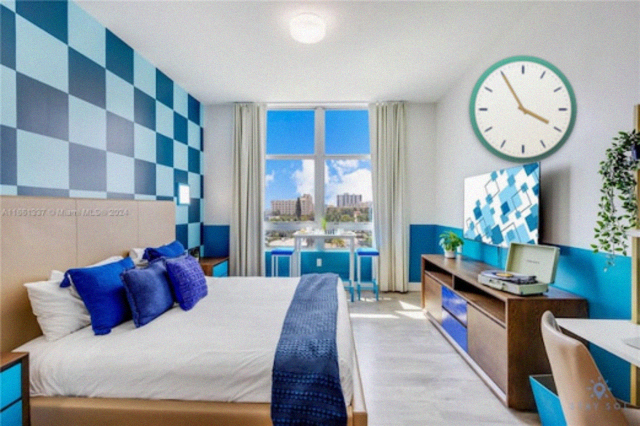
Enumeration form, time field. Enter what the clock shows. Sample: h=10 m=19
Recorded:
h=3 m=55
